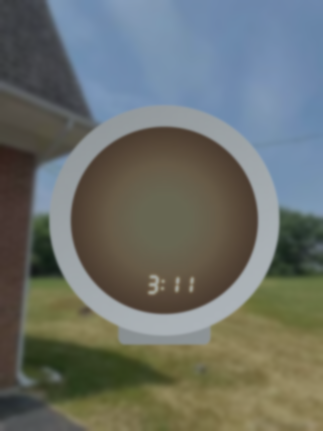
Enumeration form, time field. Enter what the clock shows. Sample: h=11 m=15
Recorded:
h=3 m=11
